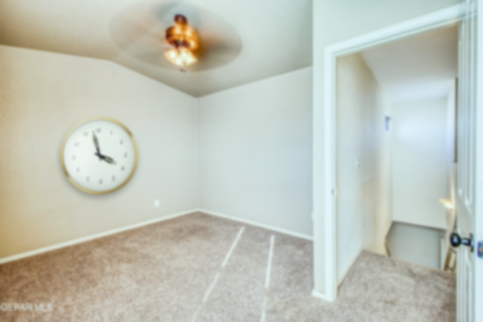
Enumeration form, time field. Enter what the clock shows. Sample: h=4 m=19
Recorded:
h=3 m=58
